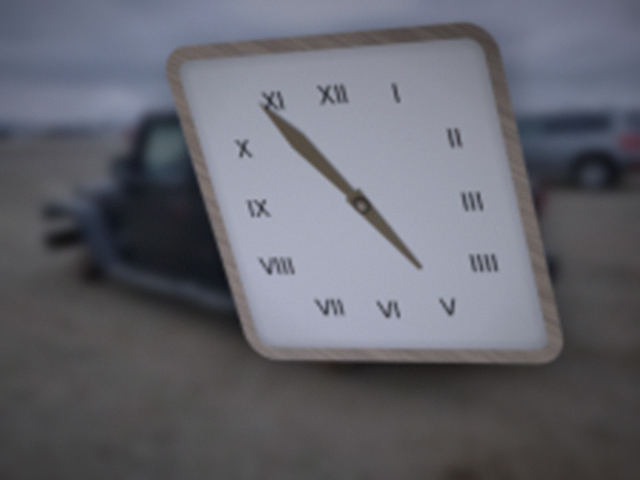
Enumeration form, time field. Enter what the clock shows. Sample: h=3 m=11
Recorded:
h=4 m=54
